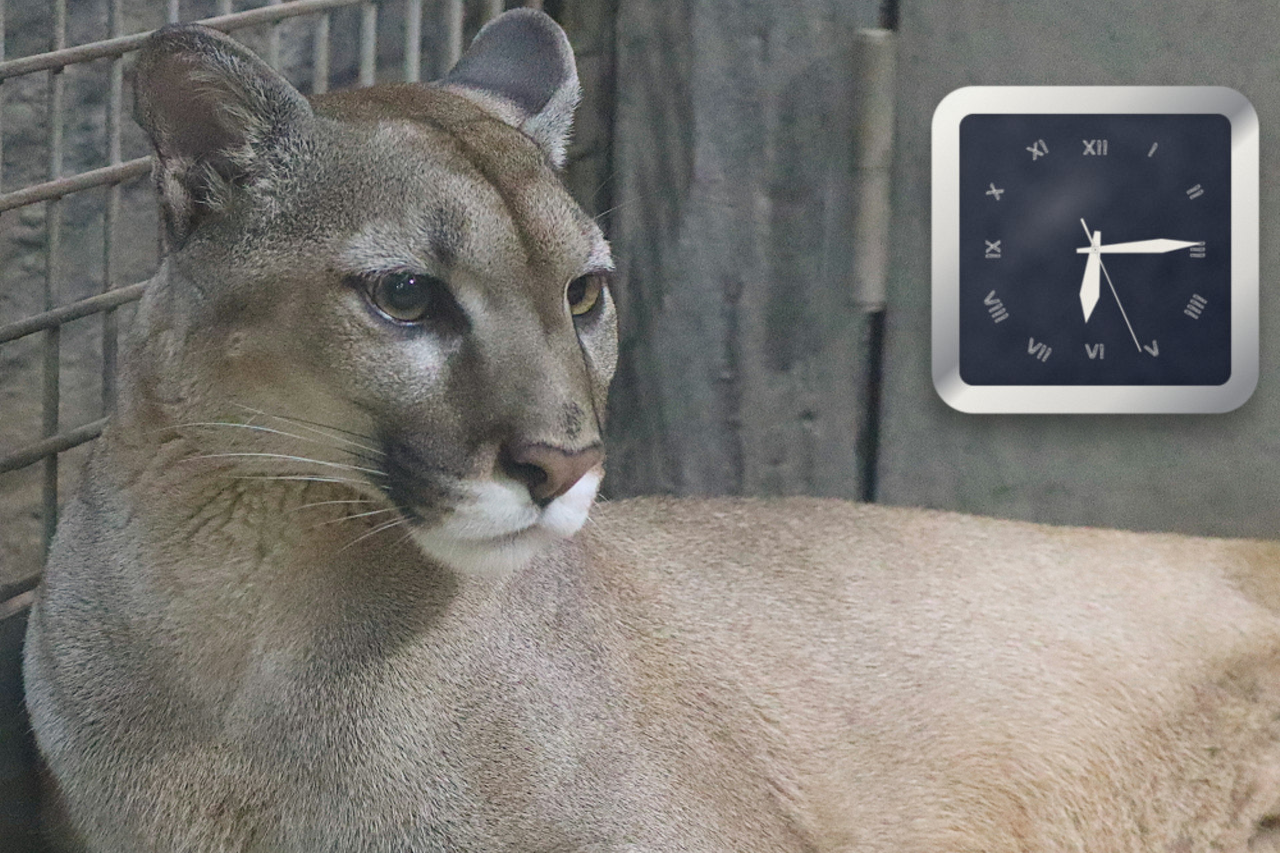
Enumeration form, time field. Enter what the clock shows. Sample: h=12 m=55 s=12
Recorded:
h=6 m=14 s=26
